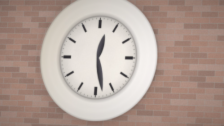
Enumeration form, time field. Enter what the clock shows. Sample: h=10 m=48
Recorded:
h=12 m=28
